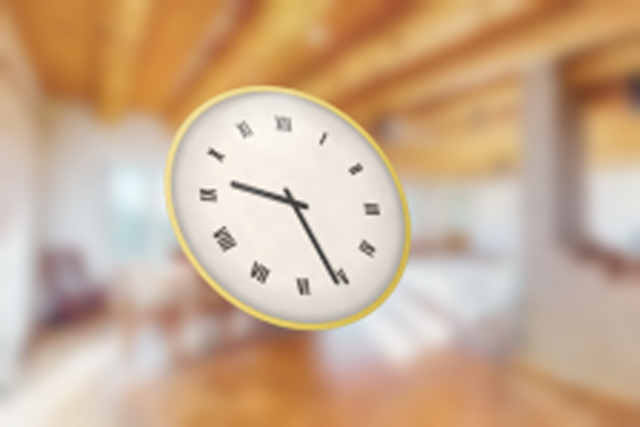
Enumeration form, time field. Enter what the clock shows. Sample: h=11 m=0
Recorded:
h=9 m=26
